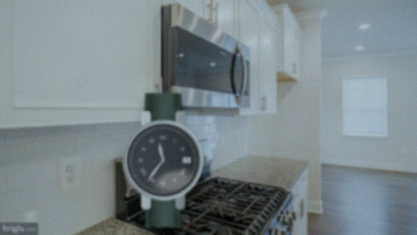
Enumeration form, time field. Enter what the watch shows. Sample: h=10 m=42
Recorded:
h=11 m=36
